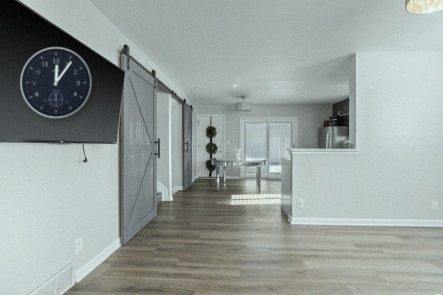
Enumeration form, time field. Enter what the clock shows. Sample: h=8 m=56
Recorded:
h=12 m=6
